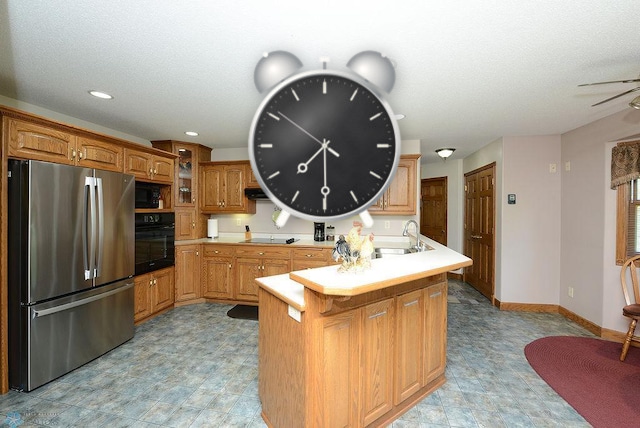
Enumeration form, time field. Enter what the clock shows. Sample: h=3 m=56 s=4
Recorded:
h=7 m=29 s=51
